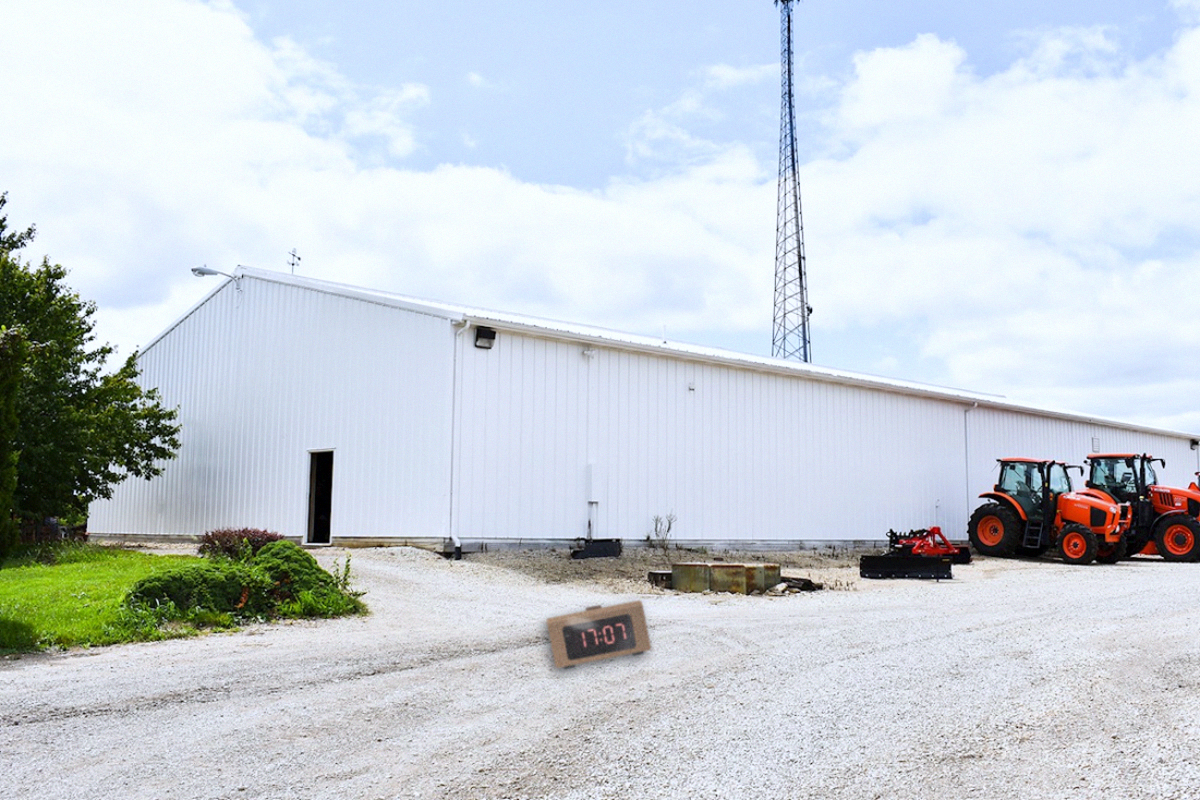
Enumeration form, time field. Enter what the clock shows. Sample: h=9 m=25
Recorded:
h=17 m=7
